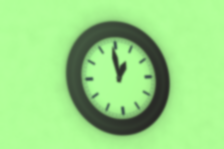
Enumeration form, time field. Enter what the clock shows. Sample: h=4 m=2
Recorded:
h=12 m=59
